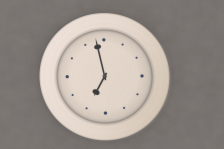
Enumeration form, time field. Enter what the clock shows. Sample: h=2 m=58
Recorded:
h=6 m=58
